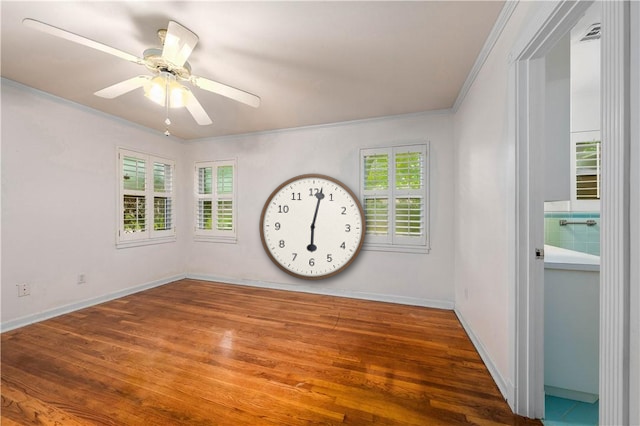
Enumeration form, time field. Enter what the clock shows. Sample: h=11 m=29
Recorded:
h=6 m=2
